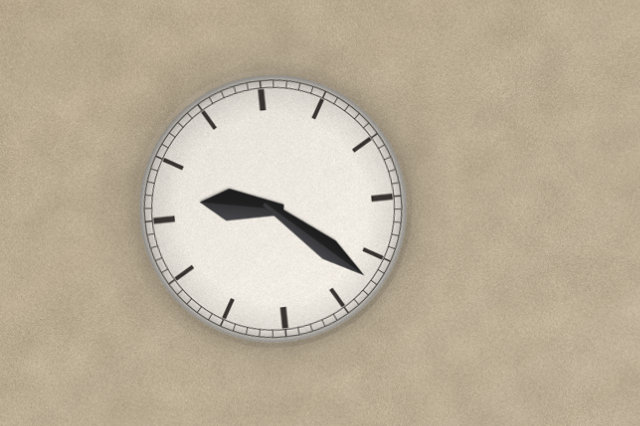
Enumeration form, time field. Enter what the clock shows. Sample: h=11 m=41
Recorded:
h=9 m=22
